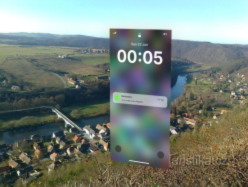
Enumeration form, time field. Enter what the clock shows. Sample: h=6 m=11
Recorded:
h=0 m=5
